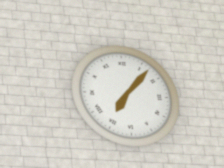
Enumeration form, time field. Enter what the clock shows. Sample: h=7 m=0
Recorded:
h=7 m=7
